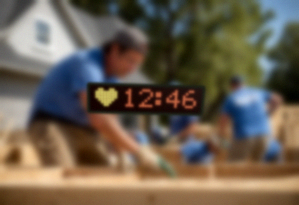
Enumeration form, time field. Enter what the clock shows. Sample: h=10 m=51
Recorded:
h=12 m=46
